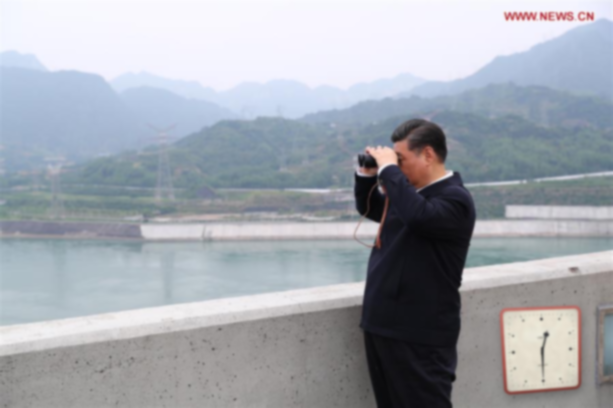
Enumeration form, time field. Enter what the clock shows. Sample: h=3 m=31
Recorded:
h=12 m=30
